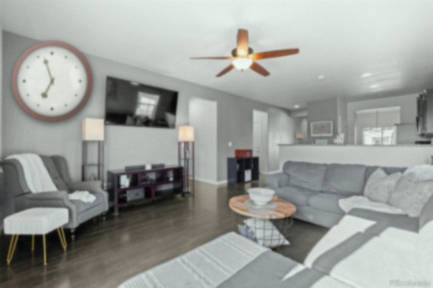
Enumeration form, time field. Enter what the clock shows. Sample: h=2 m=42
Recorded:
h=6 m=57
